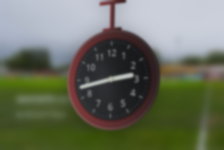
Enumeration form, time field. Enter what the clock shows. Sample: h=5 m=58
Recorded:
h=2 m=43
